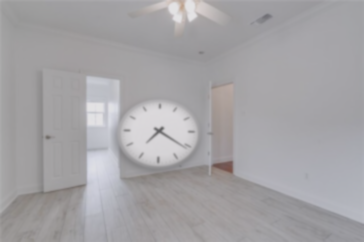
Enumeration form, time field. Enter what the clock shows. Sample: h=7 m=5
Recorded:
h=7 m=21
